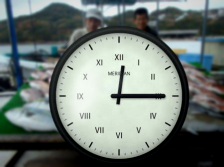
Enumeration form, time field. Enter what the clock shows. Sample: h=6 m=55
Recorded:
h=12 m=15
